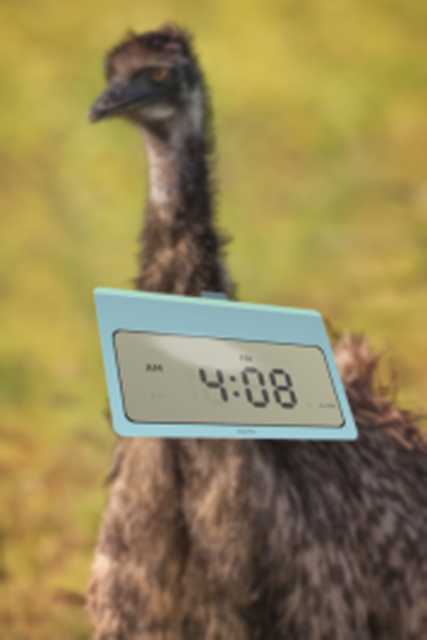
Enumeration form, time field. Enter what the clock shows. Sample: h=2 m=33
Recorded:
h=4 m=8
